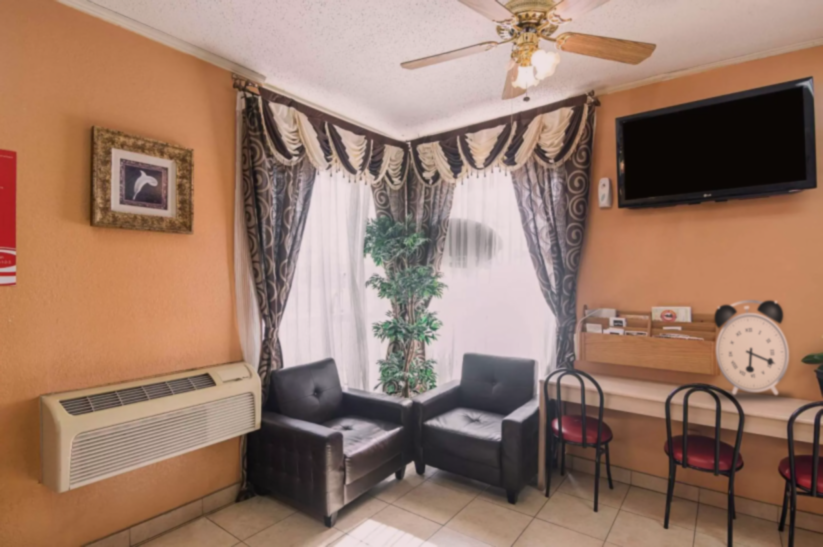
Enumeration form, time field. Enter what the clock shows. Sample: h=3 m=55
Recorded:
h=6 m=19
